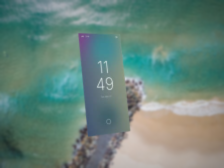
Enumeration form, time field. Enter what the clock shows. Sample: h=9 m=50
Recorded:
h=11 m=49
